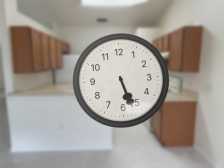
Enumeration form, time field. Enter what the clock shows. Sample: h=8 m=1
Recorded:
h=5 m=27
